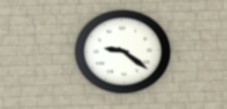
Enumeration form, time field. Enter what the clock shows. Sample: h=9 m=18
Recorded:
h=9 m=22
